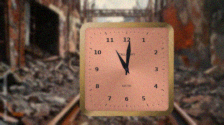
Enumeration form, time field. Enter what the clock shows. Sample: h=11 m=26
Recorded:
h=11 m=1
